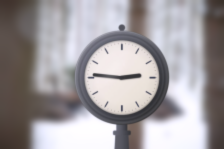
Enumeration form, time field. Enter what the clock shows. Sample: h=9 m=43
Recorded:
h=2 m=46
